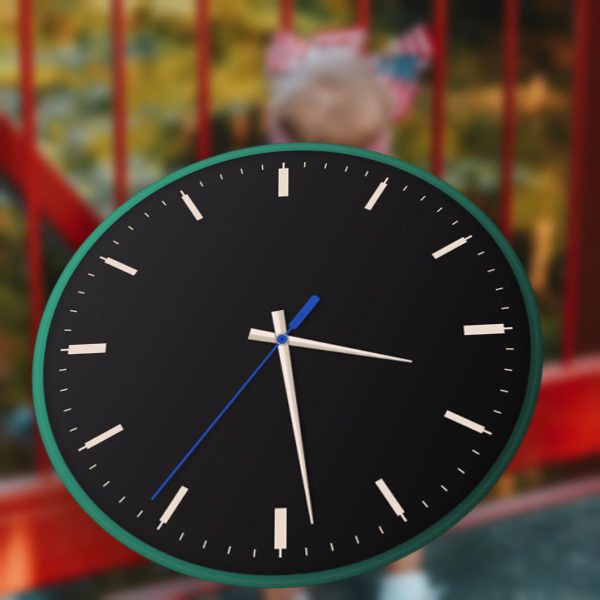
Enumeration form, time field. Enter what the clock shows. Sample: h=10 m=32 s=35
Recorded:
h=3 m=28 s=36
